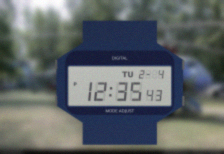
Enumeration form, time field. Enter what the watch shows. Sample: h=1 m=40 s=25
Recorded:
h=12 m=35 s=43
